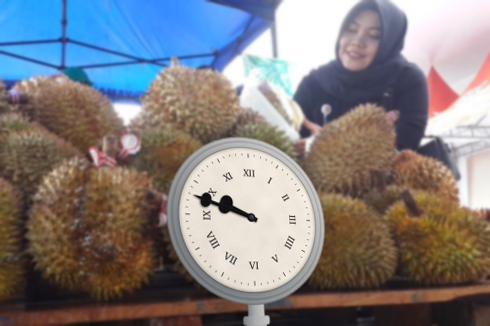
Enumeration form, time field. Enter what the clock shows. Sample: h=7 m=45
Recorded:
h=9 m=48
